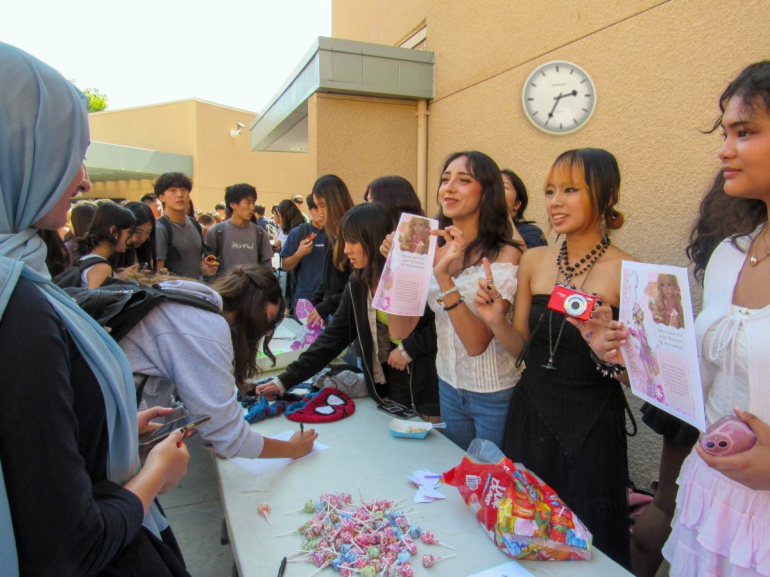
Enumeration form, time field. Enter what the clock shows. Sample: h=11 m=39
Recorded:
h=2 m=35
